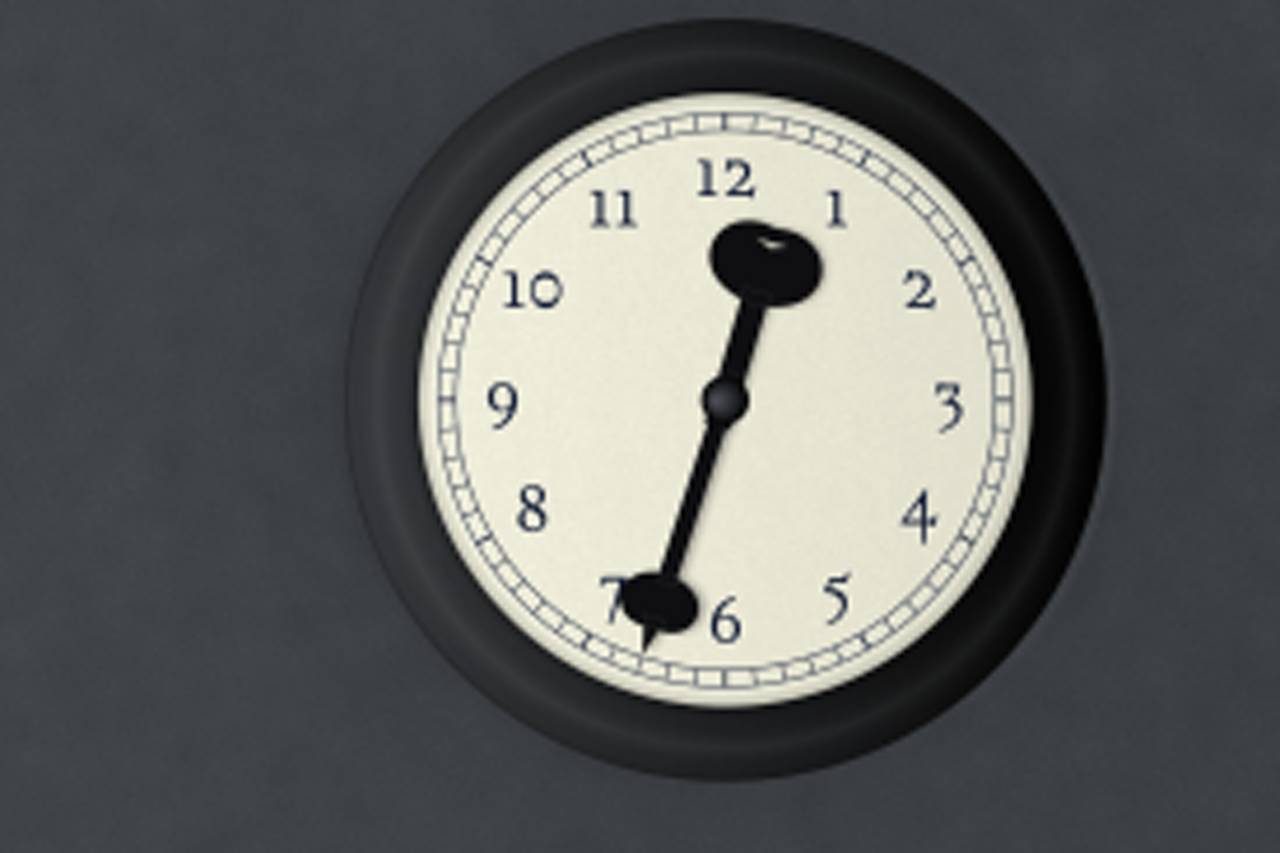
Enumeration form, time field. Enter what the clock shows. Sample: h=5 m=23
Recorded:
h=12 m=33
